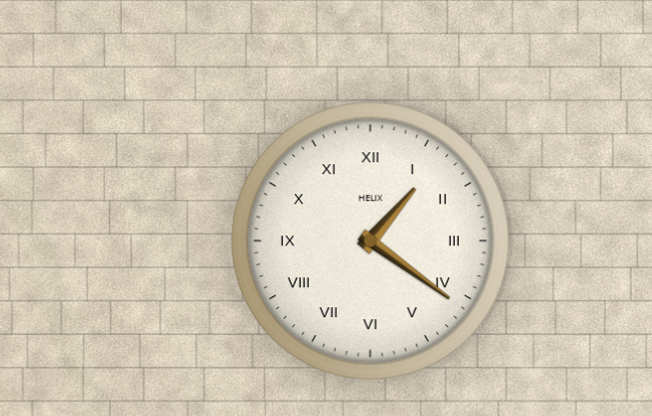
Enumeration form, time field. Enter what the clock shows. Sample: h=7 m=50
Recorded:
h=1 m=21
